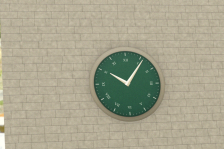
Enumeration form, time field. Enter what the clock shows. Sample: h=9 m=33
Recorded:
h=10 m=6
